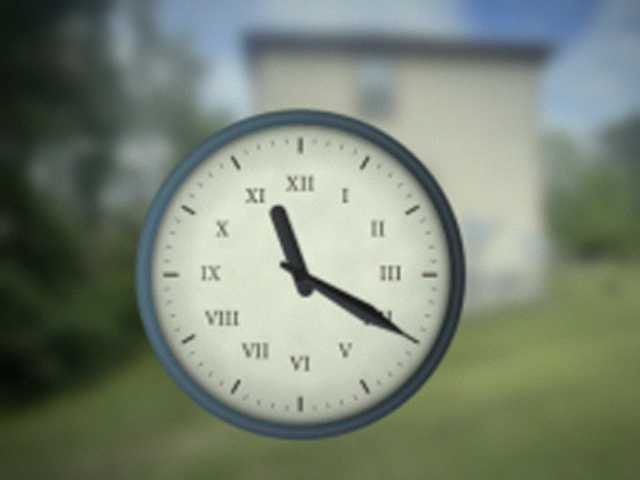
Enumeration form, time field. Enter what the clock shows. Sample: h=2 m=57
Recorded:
h=11 m=20
